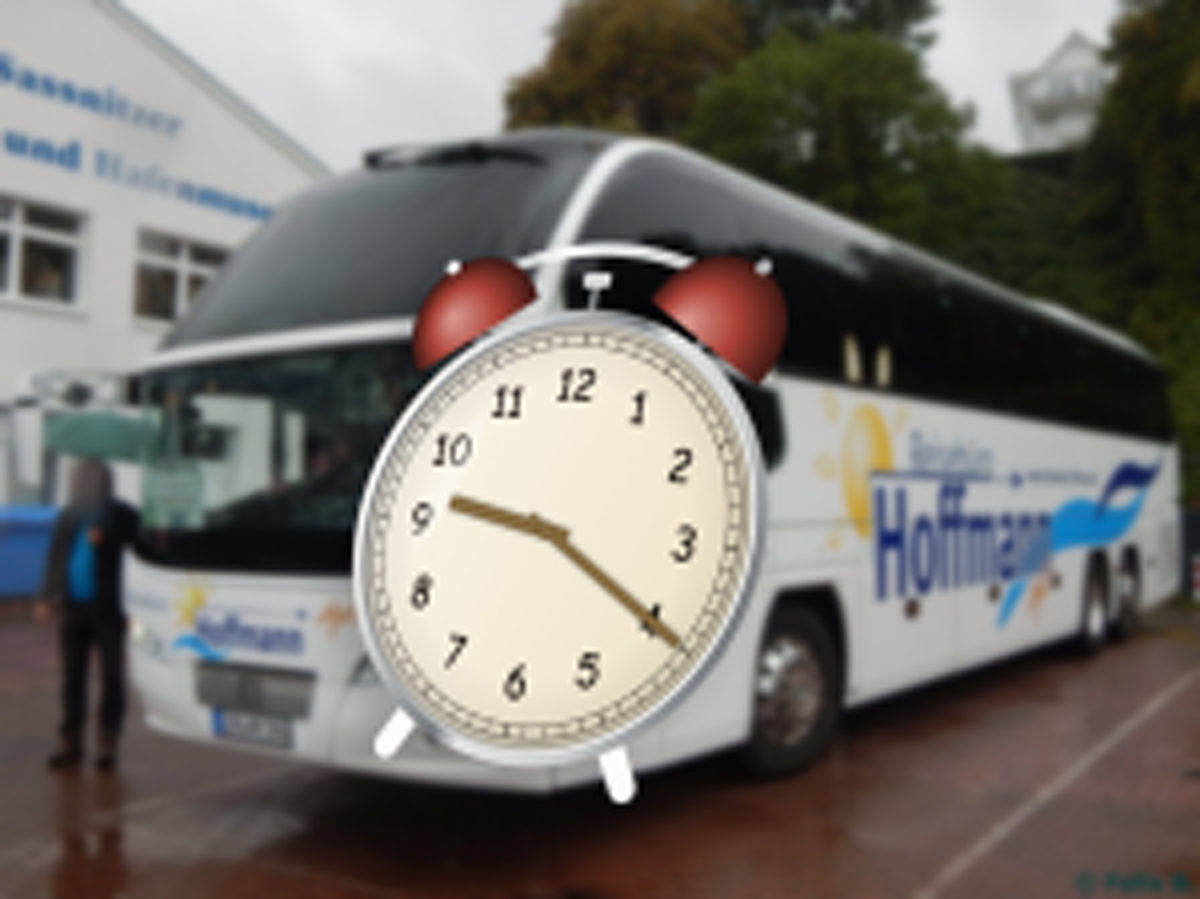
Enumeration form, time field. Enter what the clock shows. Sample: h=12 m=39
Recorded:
h=9 m=20
